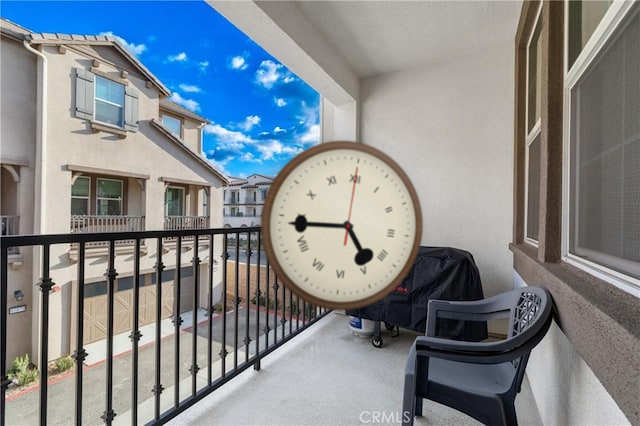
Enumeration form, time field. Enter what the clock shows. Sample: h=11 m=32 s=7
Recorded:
h=4 m=44 s=0
